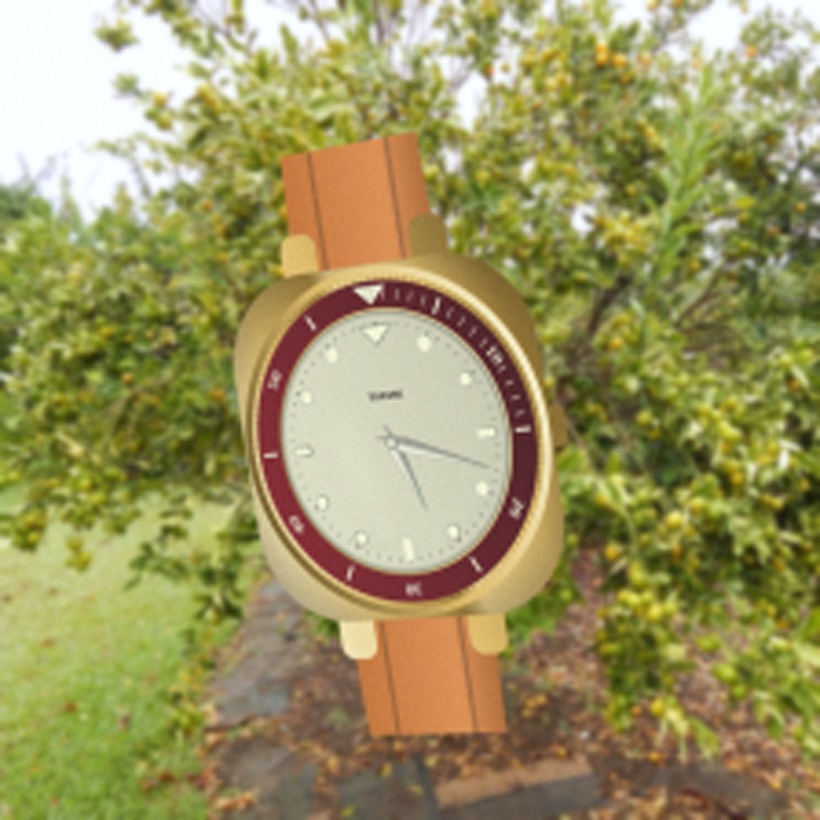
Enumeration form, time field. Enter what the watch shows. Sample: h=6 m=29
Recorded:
h=5 m=18
